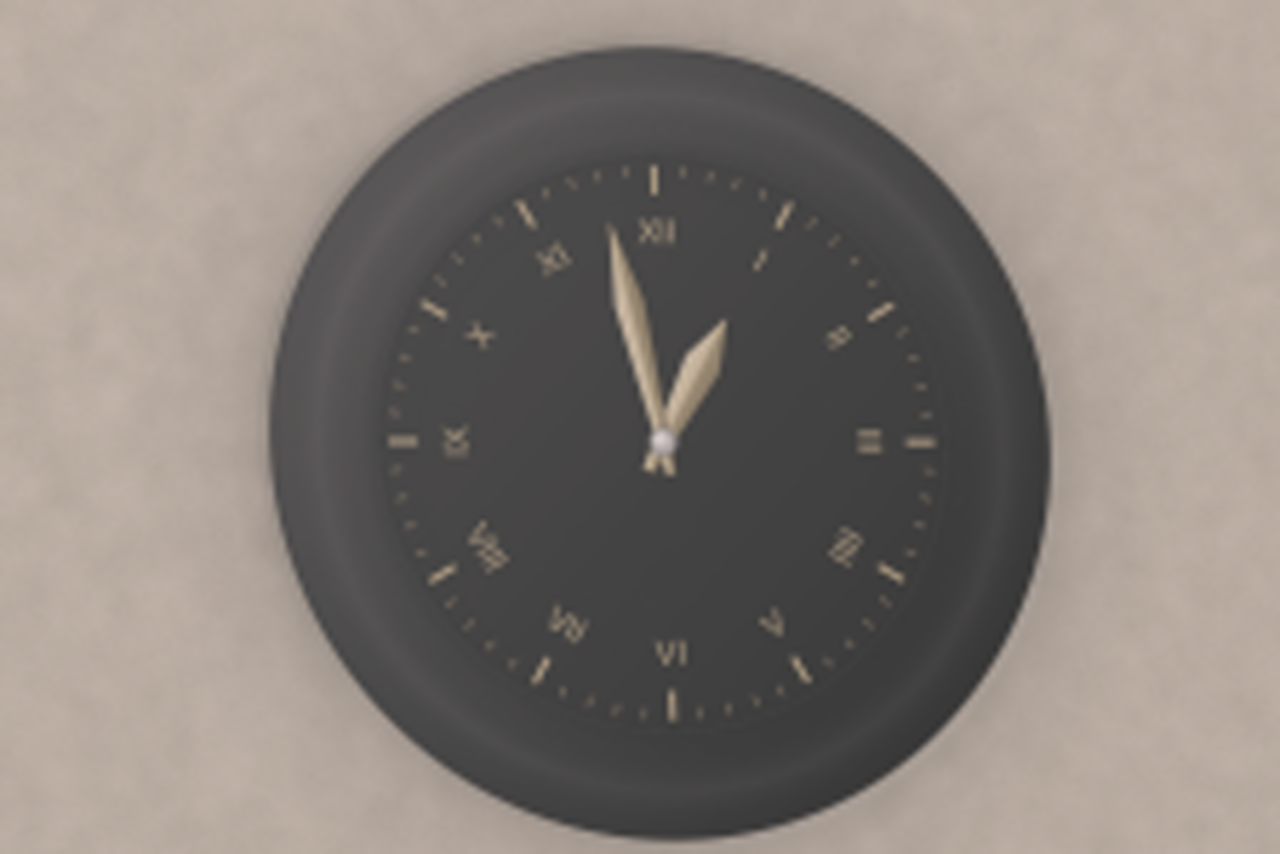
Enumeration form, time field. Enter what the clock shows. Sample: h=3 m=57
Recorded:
h=12 m=58
